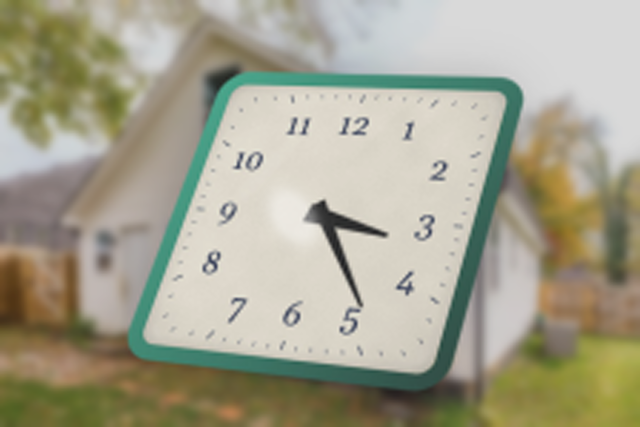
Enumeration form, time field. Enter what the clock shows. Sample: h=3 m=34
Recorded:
h=3 m=24
